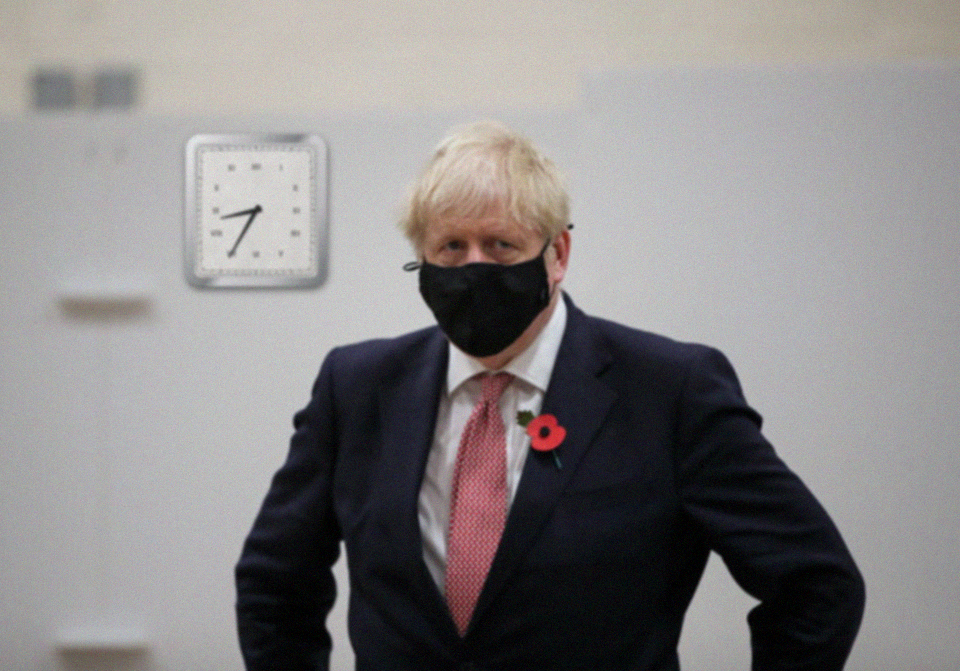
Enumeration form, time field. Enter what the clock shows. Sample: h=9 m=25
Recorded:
h=8 m=35
